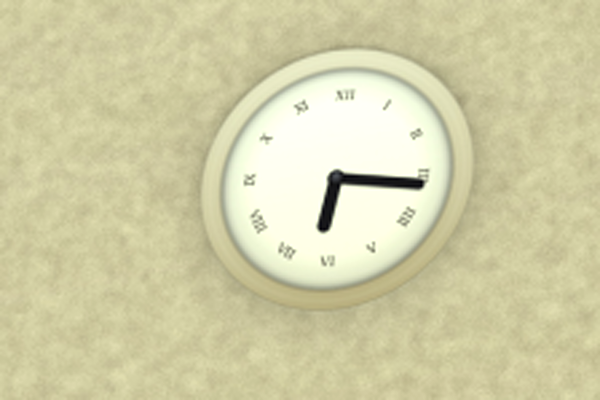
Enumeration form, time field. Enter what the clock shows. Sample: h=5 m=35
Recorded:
h=6 m=16
